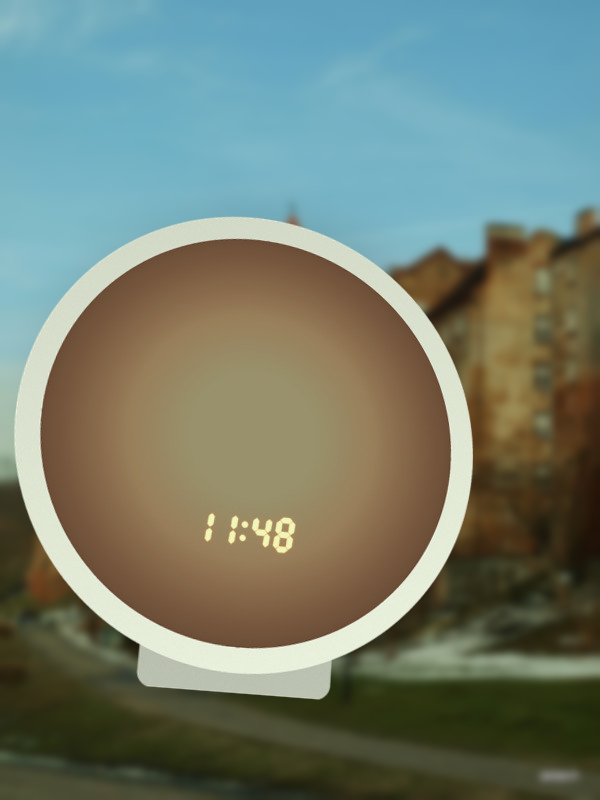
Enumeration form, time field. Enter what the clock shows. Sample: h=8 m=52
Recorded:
h=11 m=48
